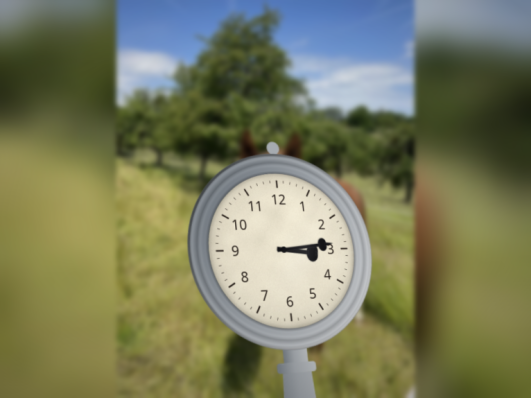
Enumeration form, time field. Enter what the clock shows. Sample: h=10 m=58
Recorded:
h=3 m=14
